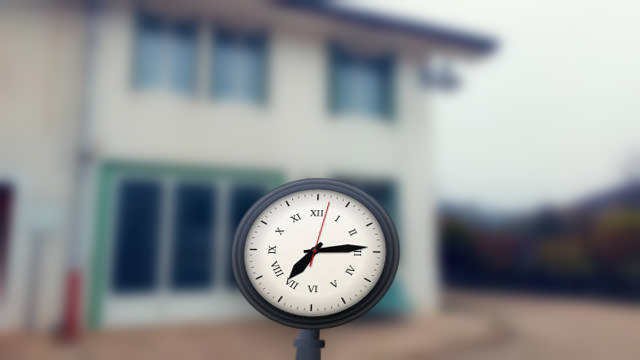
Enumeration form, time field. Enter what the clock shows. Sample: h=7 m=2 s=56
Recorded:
h=7 m=14 s=2
